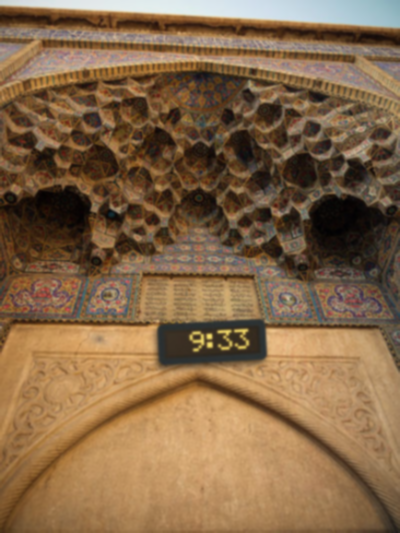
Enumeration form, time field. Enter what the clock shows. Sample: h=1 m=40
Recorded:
h=9 m=33
